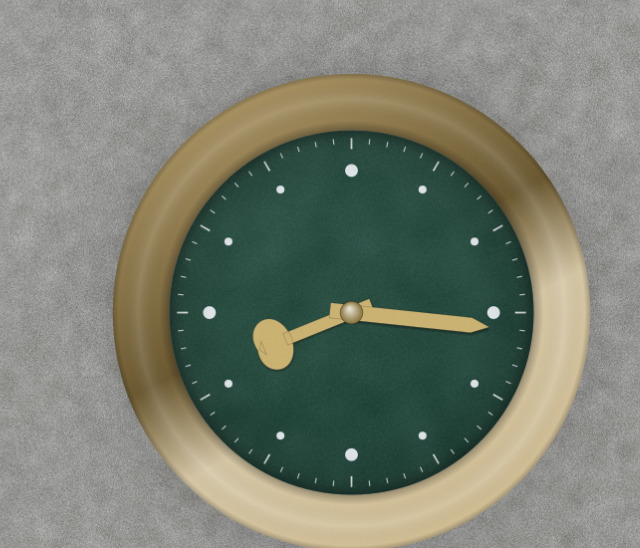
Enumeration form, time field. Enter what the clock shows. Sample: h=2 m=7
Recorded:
h=8 m=16
